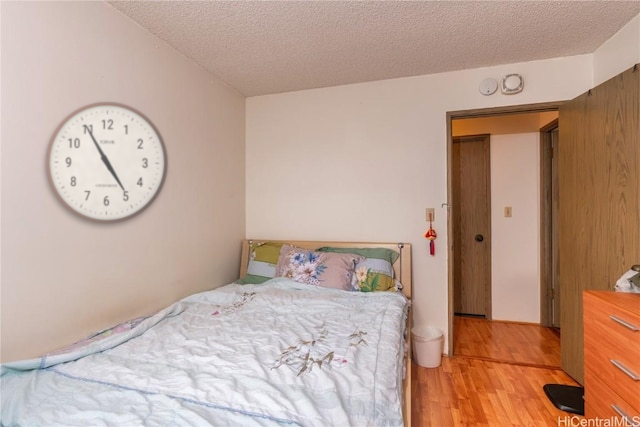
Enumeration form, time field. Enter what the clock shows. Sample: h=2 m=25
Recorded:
h=4 m=55
